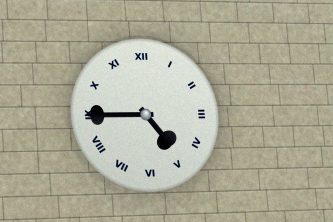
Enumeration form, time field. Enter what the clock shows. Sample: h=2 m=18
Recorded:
h=4 m=45
